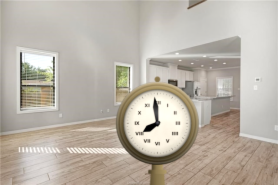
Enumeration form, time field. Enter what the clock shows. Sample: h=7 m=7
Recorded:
h=7 m=59
